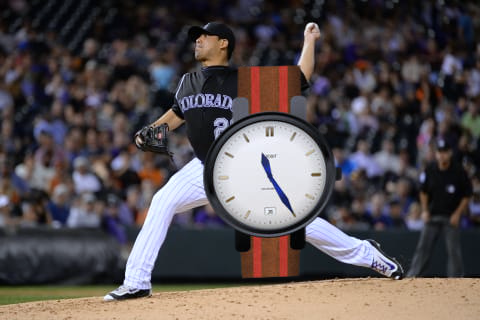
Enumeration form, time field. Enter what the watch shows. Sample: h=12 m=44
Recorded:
h=11 m=25
